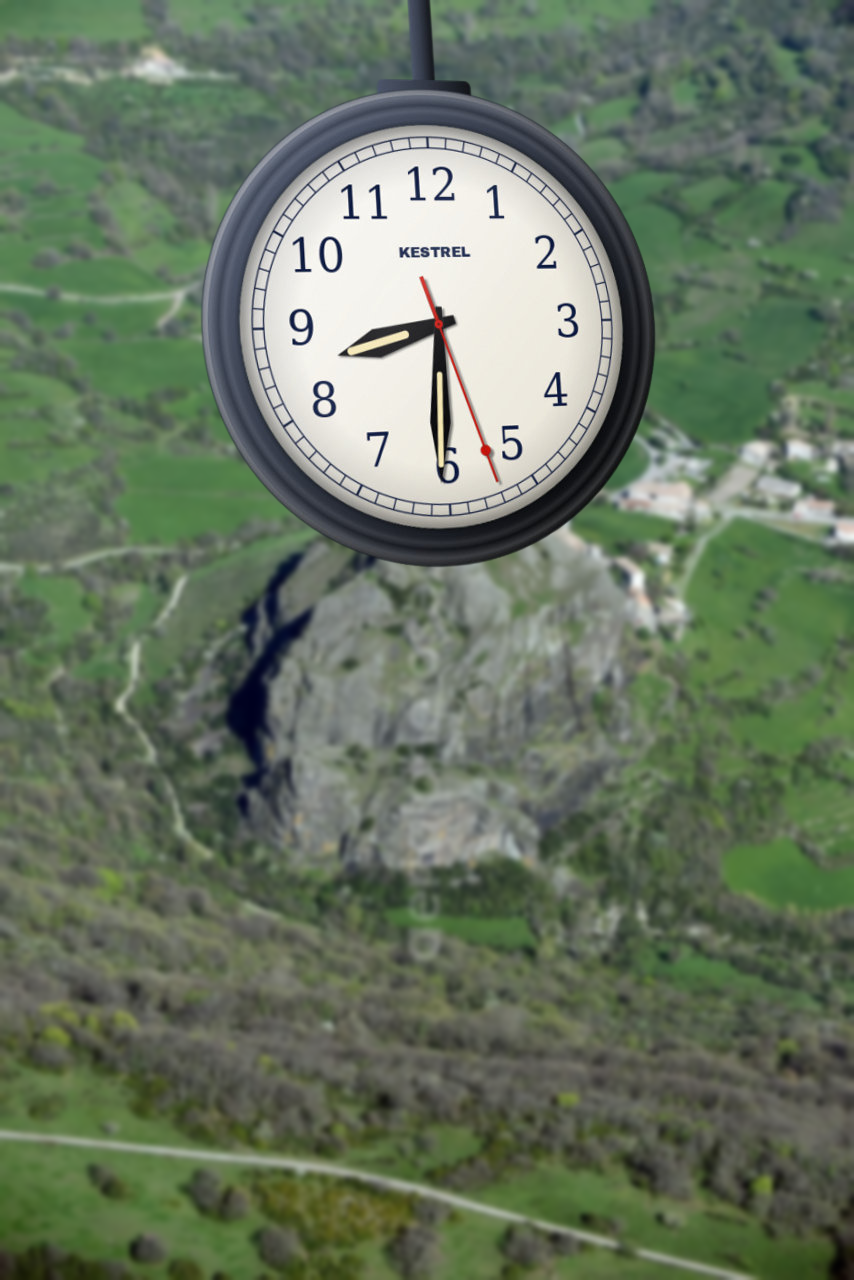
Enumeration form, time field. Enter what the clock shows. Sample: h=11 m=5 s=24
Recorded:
h=8 m=30 s=27
